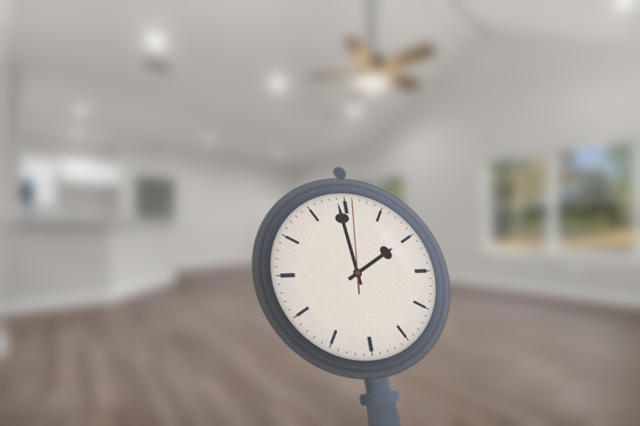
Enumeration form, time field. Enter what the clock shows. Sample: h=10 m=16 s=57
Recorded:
h=1 m=59 s=1
